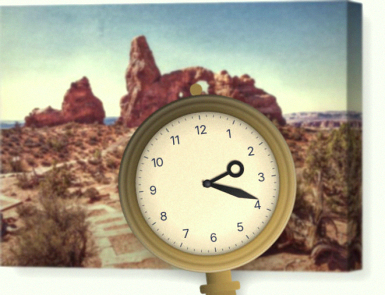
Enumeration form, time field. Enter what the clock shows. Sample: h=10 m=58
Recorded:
h=2 m=19
